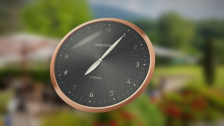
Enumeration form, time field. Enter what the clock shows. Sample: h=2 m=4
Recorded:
h=7 m=5
